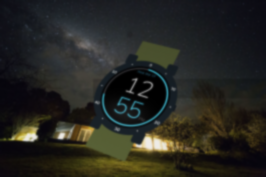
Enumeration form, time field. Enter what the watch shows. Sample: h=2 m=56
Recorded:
h=12 m=55
